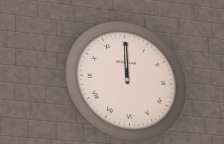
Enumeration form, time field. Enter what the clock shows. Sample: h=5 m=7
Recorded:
h=12 m=0
